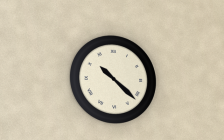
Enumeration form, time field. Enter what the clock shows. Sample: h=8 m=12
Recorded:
h=10 m=22
